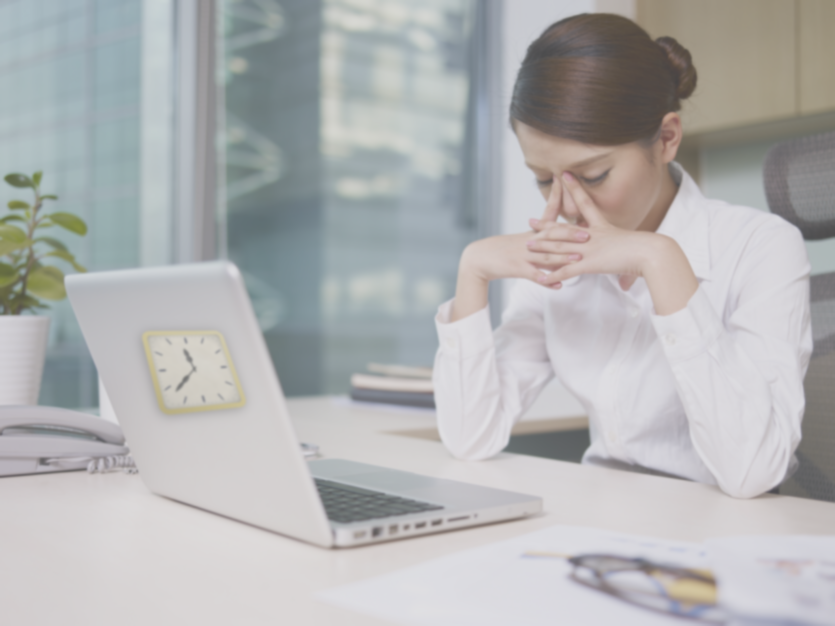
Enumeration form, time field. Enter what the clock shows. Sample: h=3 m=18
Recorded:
h=11 m=38
